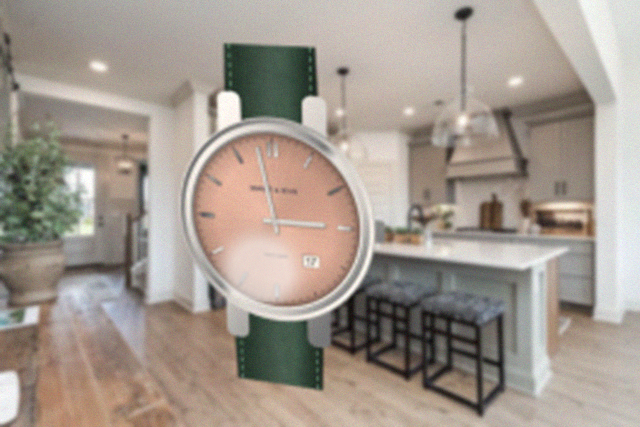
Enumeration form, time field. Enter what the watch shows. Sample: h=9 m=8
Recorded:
h=2 m=58
